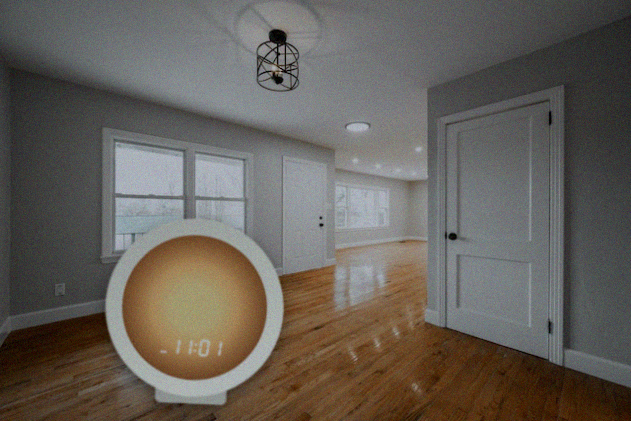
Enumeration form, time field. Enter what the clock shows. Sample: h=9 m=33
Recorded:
h=11 m=1
